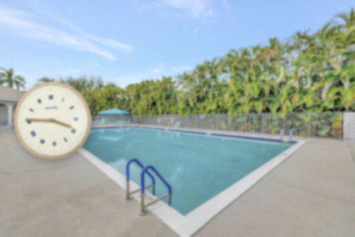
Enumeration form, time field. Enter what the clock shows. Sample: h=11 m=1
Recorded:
h=3 m=46
